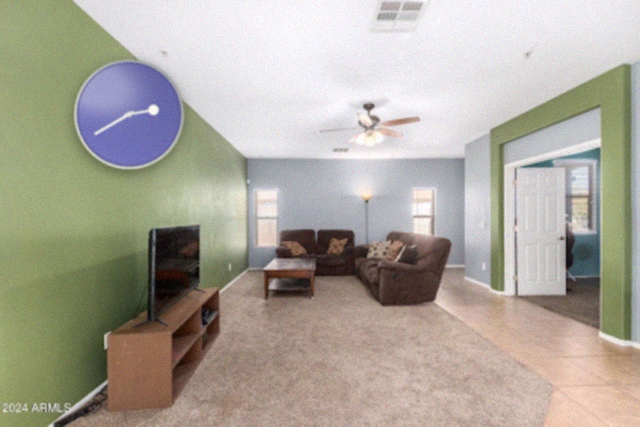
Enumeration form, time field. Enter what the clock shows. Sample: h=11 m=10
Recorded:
h=2 m=40
